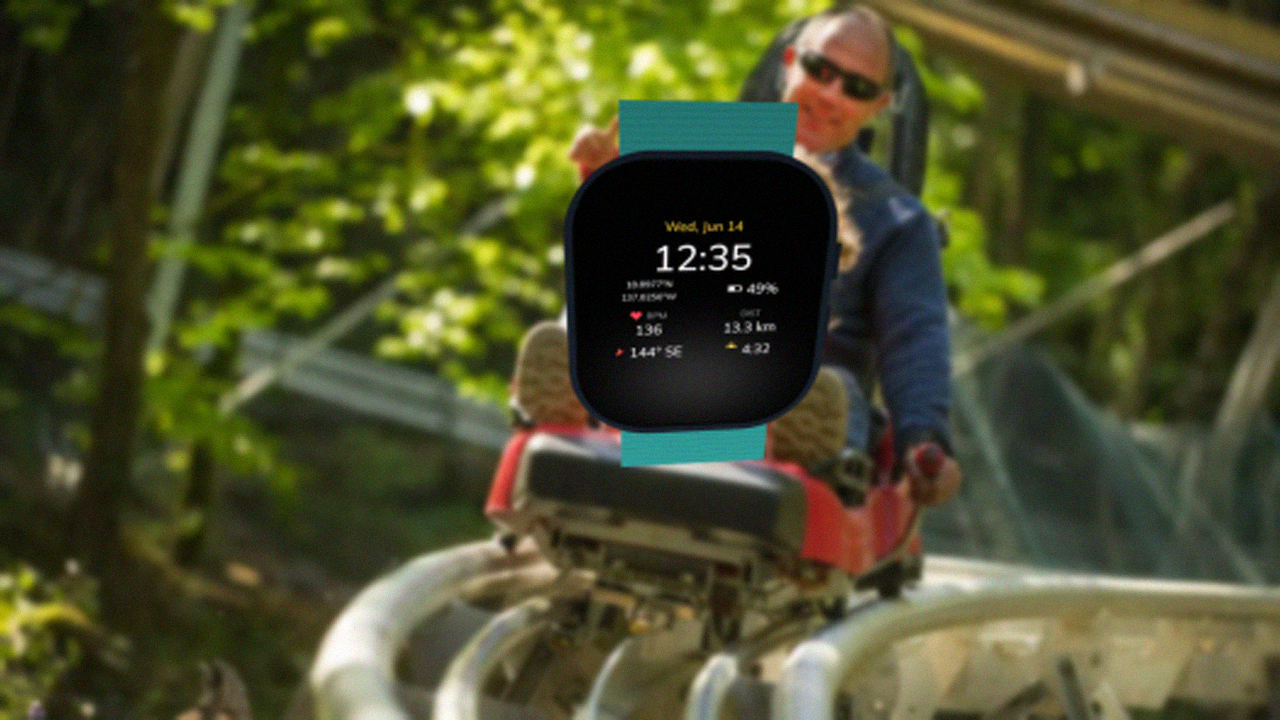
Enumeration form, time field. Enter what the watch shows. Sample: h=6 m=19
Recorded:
h=12 m=35
